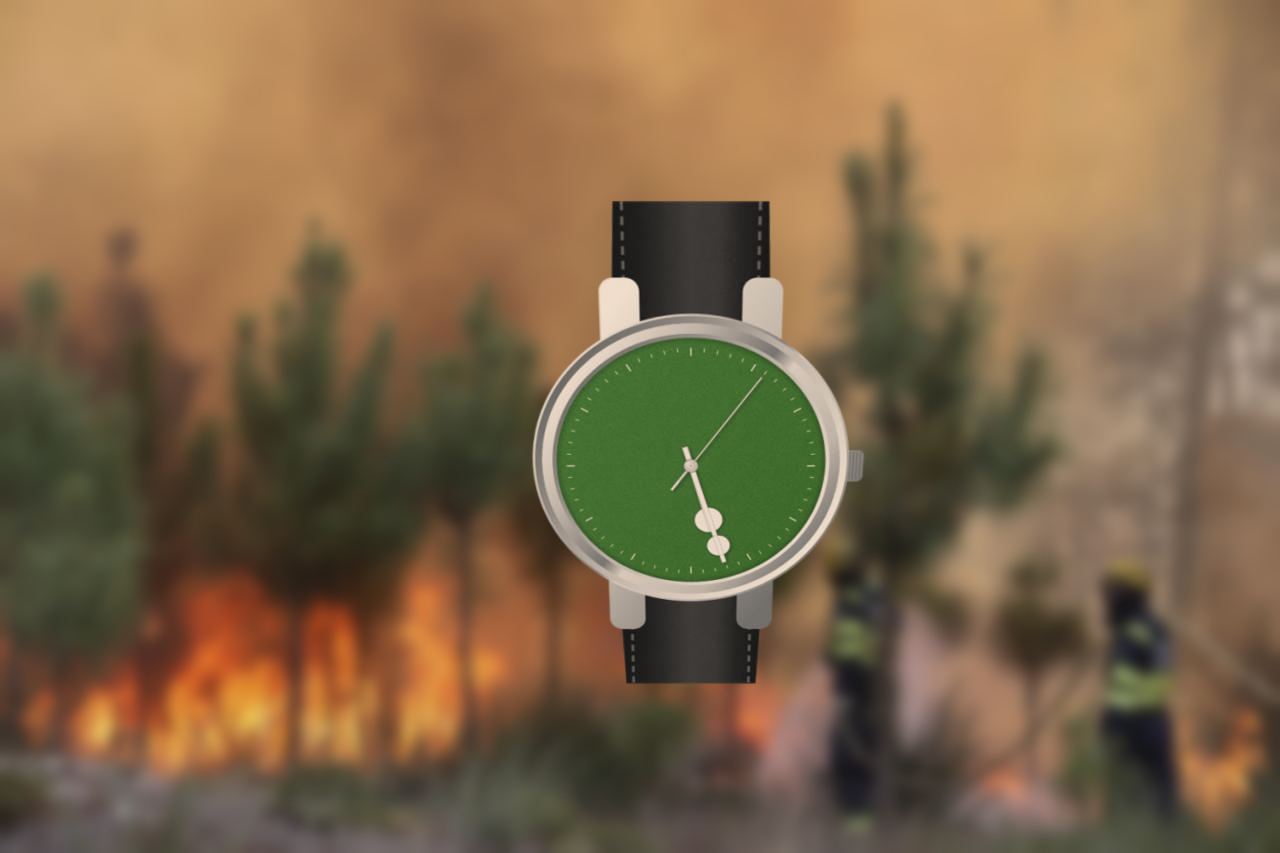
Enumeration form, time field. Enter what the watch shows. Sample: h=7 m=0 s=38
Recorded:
h=5 m=27 s=6
